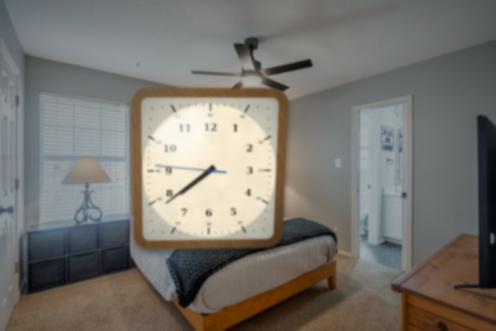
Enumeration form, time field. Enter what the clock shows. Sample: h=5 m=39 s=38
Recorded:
h=7 m=38 s=46
